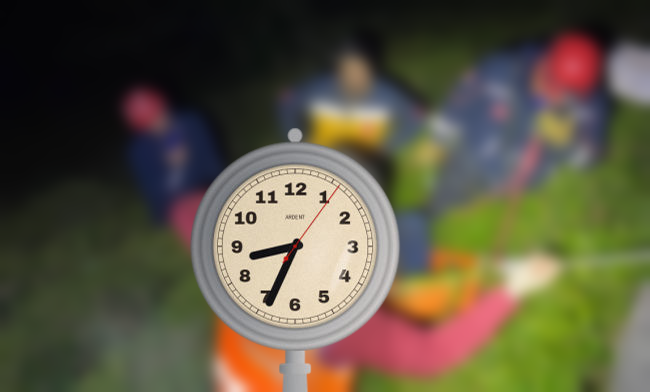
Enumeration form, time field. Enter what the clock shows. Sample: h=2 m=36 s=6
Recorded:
h=8 m=34 s=6
